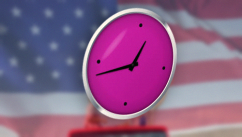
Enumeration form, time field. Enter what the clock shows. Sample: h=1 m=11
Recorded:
h=12 m=42
